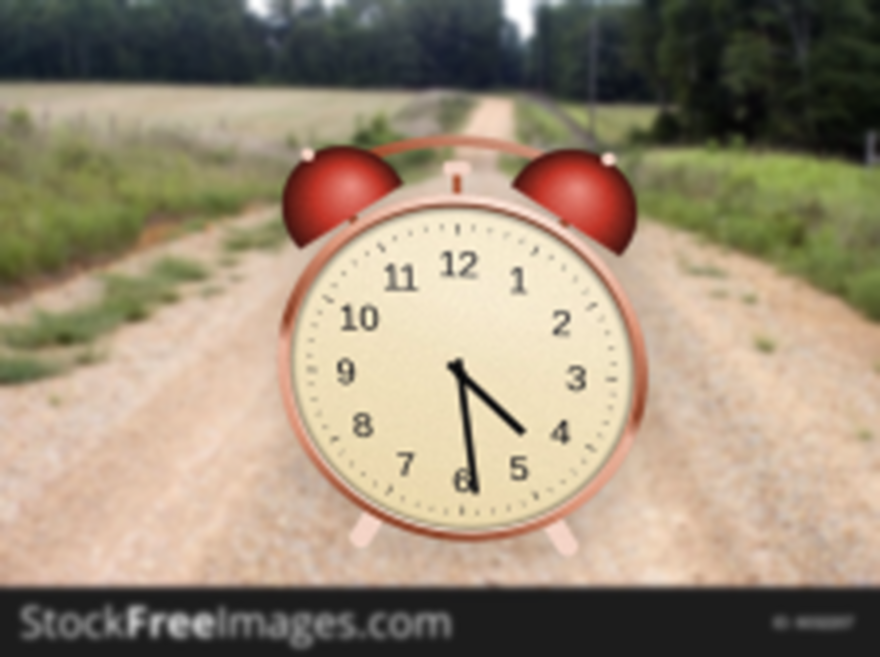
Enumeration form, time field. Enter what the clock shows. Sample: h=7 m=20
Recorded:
h=4 m=29
